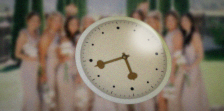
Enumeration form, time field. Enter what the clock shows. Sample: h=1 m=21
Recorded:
h=5 m=43
